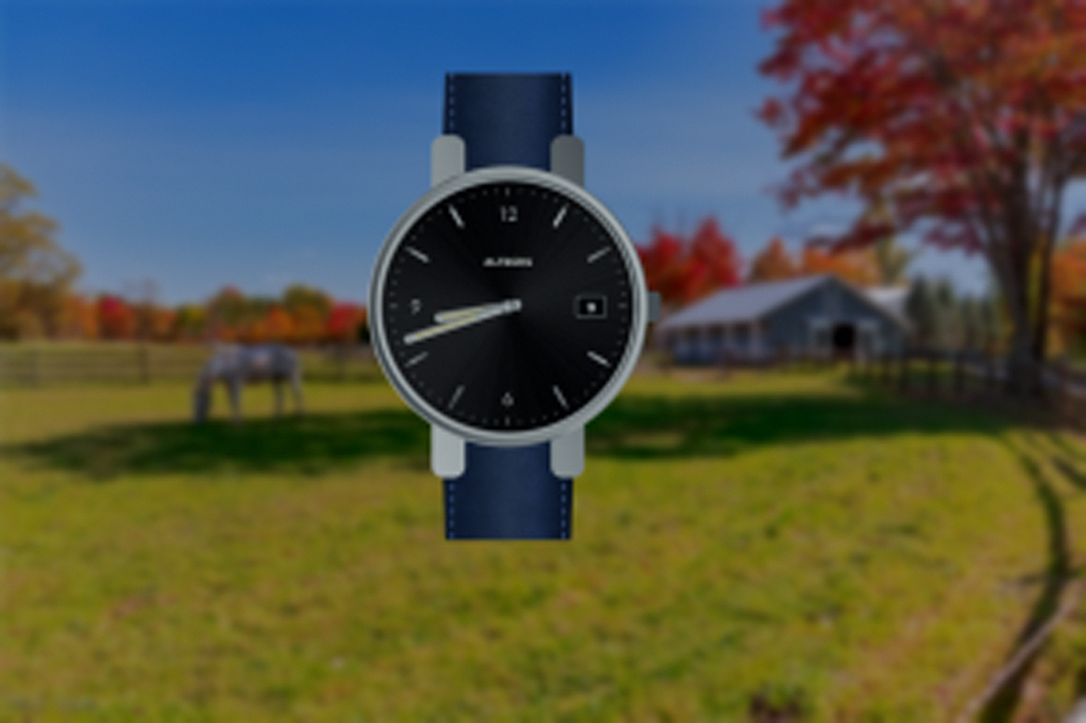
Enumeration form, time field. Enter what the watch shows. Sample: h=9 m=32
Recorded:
h=8 m=42
